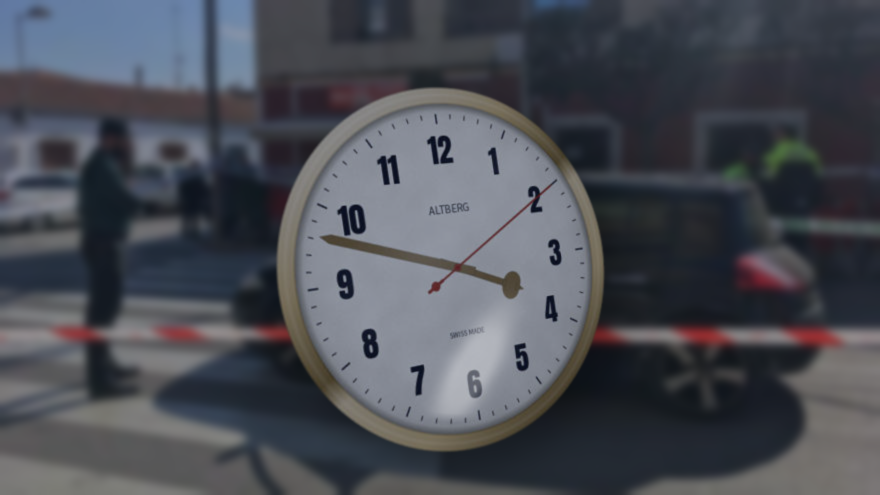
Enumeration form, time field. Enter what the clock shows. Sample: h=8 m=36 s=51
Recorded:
h=3 m=48 s=10
